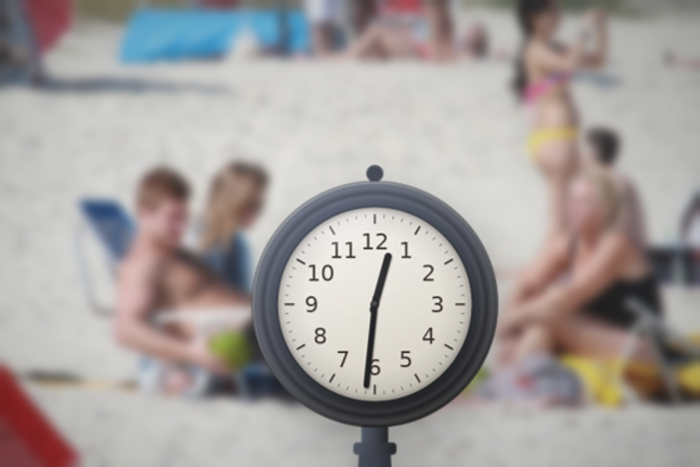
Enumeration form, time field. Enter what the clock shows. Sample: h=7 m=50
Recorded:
h=12 m=31
